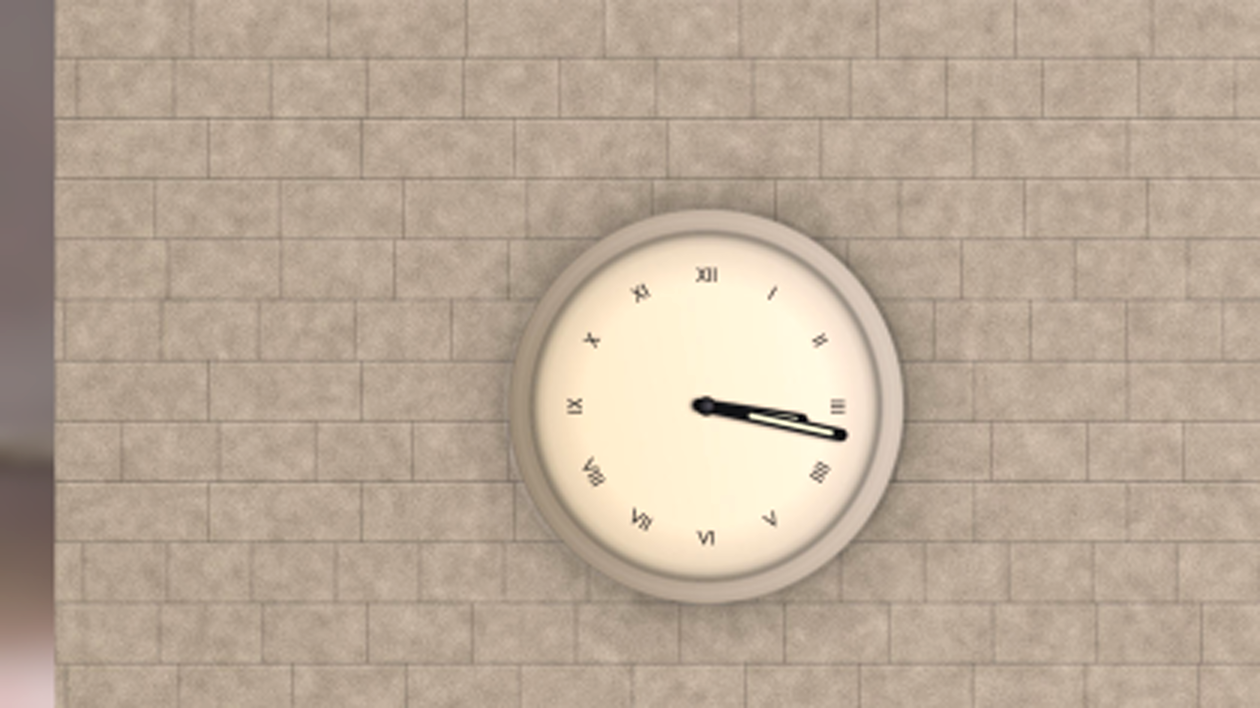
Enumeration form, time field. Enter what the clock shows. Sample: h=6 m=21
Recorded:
h=3 m=17
